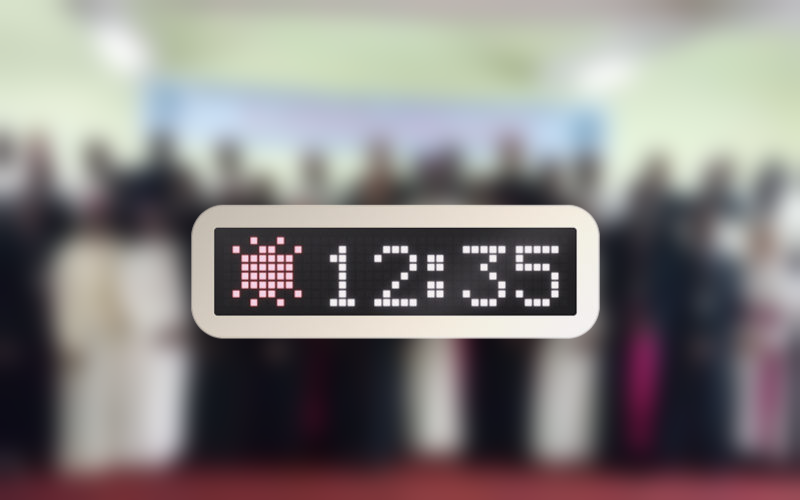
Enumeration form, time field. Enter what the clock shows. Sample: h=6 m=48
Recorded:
h=12 m=35
